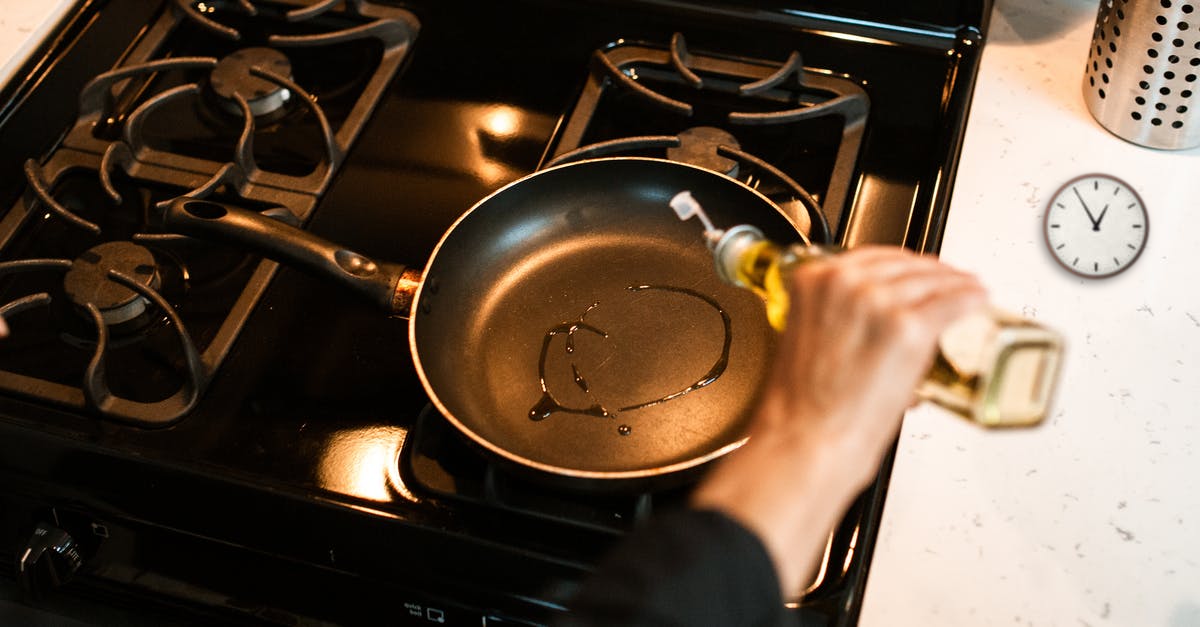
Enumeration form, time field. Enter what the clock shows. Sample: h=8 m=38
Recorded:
h=12 m=55
